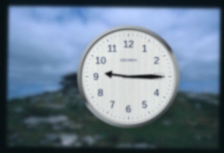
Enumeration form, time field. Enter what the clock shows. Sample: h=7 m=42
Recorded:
h=9 m=15
